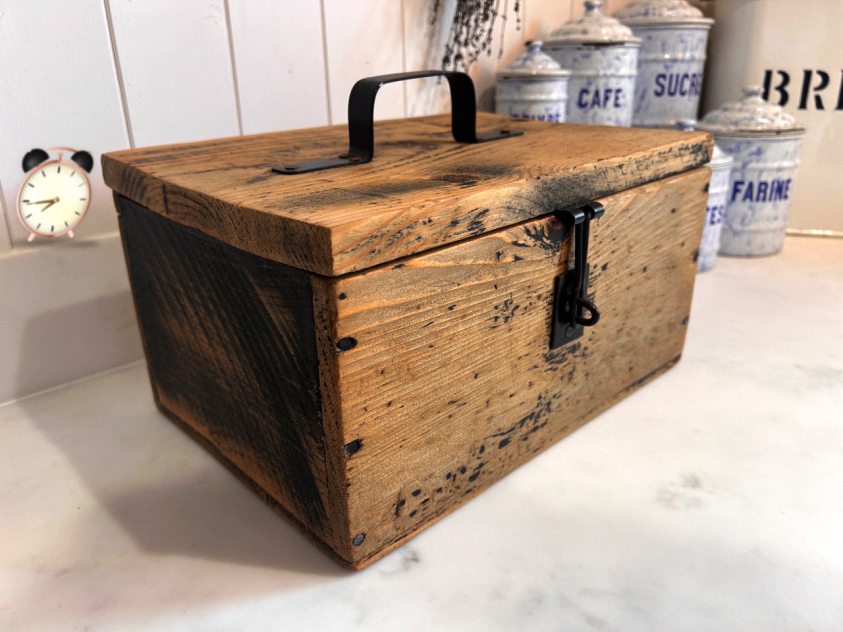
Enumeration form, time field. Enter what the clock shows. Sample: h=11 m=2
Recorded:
h=7 m=44
